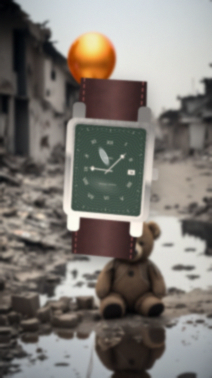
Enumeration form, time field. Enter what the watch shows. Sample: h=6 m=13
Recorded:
h=9 m=7
